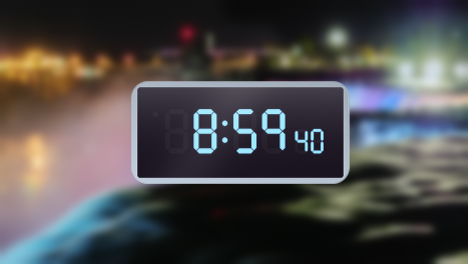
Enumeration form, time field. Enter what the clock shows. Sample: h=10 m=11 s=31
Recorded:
h=8 m=59 s=40
